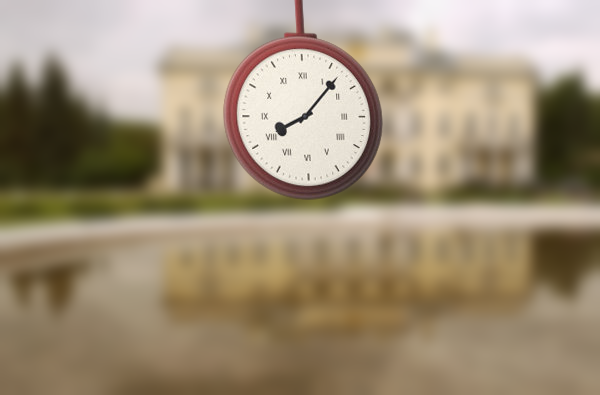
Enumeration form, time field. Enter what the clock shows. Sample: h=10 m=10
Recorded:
h=8 m=7
